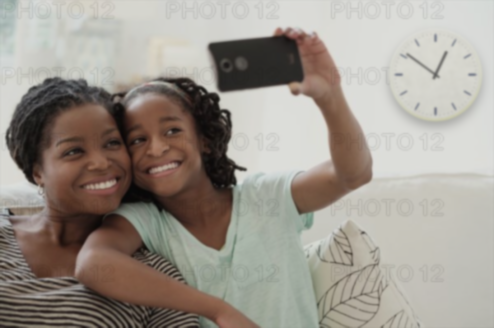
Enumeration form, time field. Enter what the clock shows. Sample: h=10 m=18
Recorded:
h=12 m=51
